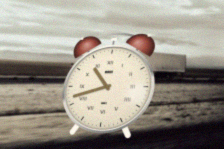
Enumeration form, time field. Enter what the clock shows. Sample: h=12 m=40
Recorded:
h=10 m=42
